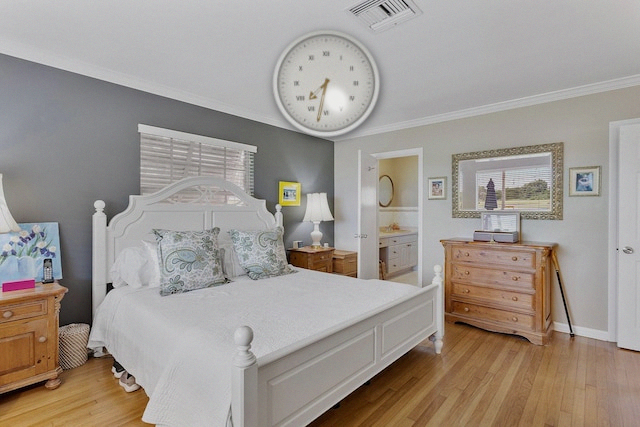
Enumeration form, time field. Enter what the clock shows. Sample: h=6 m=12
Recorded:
h=7 m=32
